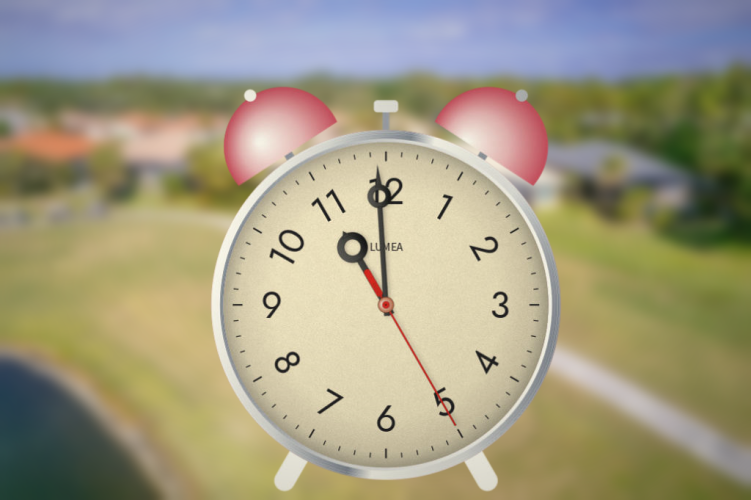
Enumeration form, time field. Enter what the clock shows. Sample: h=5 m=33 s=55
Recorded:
h=10 m=59 s=25
